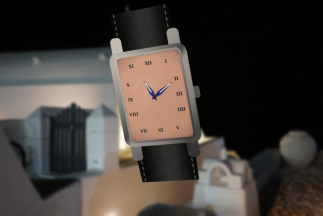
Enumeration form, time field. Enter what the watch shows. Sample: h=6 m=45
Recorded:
h=11 m=10
